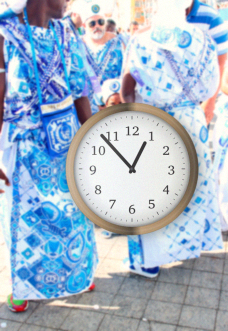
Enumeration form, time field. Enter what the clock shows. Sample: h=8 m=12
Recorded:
h=12 m=53
